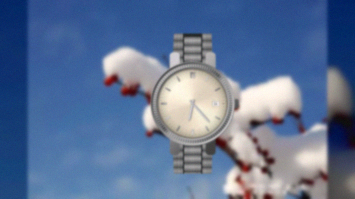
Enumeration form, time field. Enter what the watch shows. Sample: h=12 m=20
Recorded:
h=6 m=23
